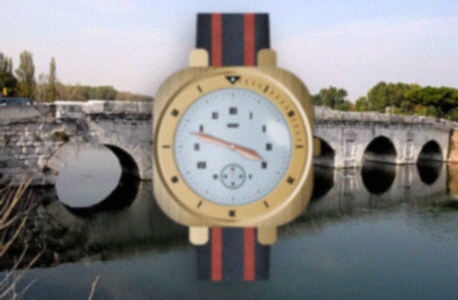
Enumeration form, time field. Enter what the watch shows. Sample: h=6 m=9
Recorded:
h=3 m=48
